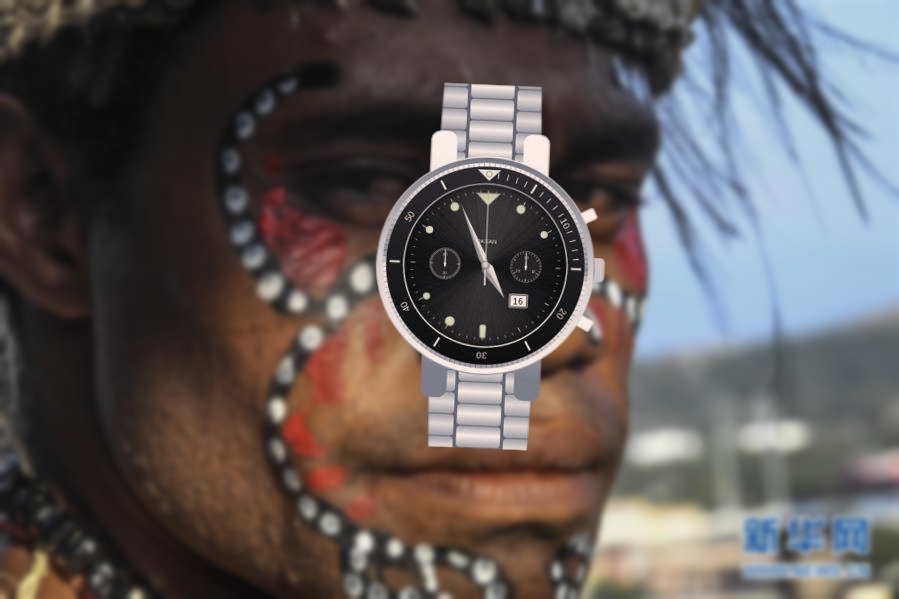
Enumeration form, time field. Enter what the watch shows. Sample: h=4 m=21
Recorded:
h=4 m=56
